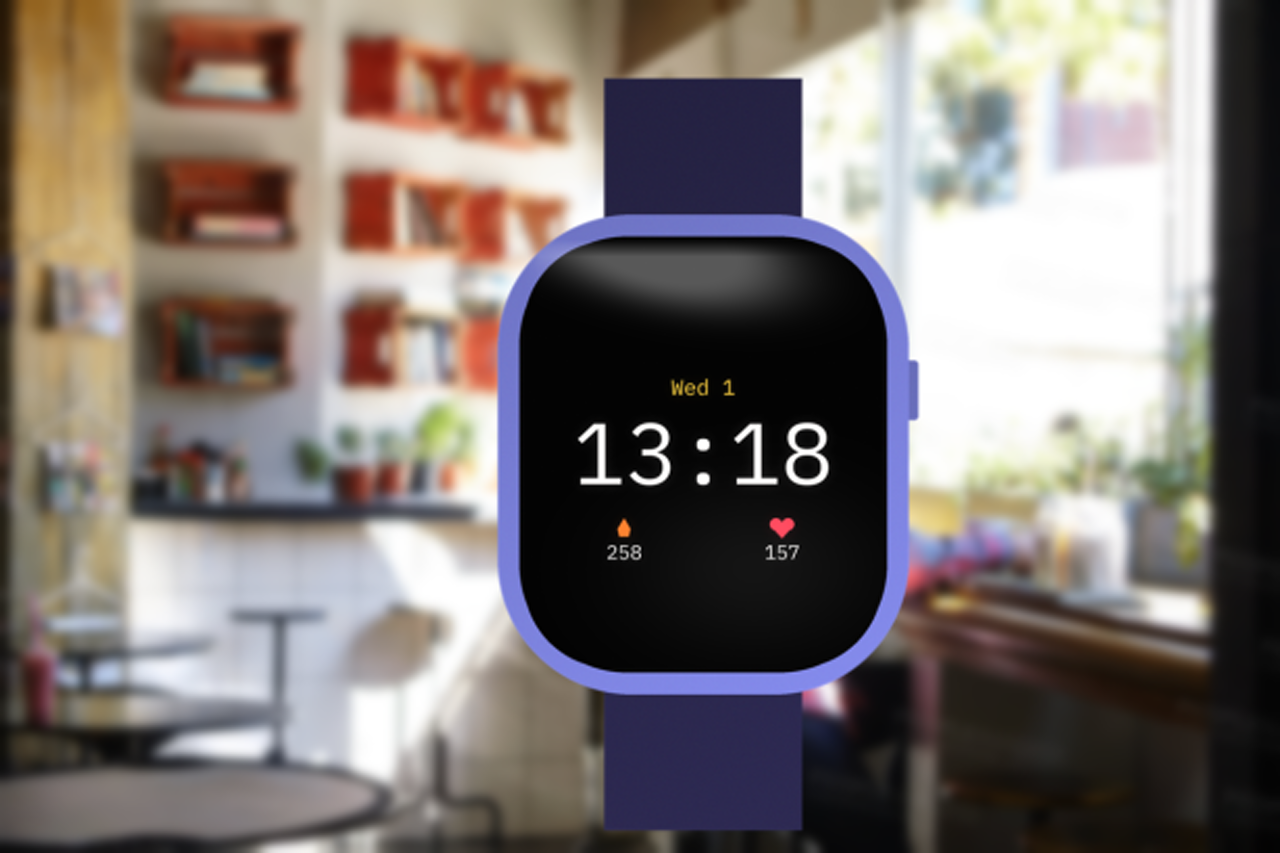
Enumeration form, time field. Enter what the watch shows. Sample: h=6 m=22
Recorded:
h=13 m=18
